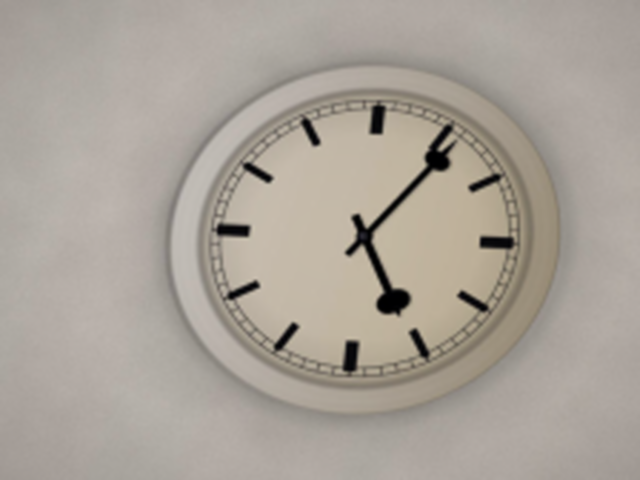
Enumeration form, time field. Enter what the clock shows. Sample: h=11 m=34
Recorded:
h=5 m=6
